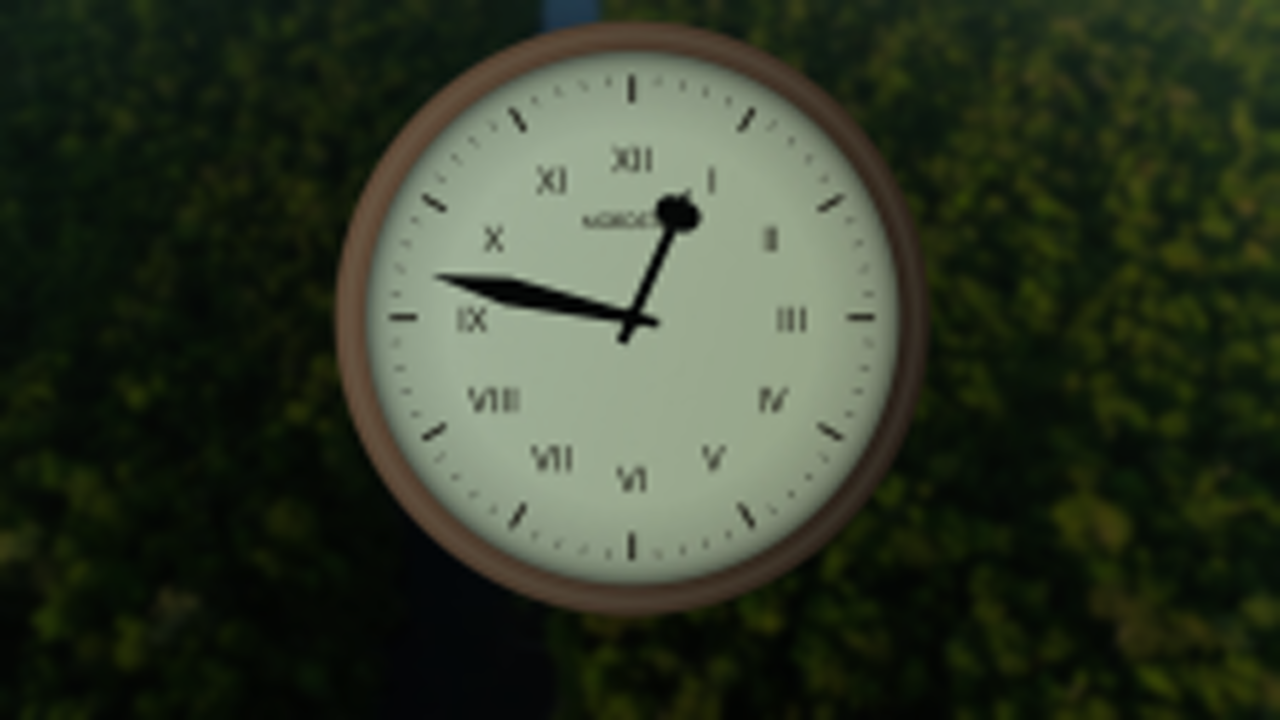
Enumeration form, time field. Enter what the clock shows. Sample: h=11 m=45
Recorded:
h=12 m=47
